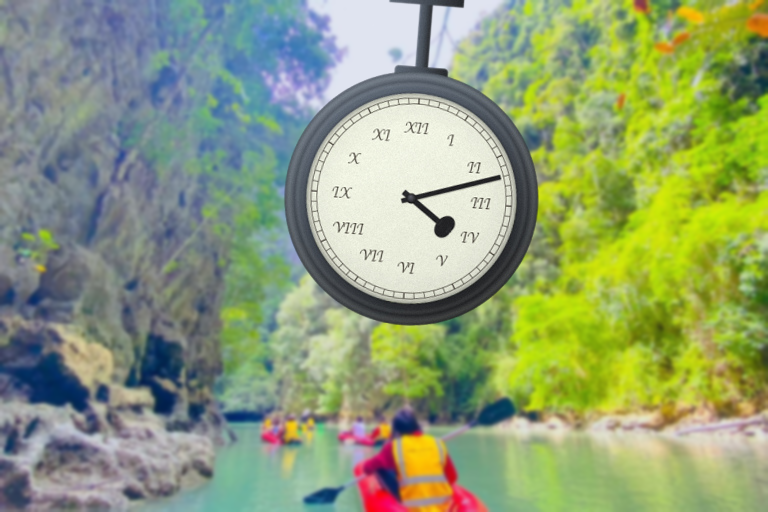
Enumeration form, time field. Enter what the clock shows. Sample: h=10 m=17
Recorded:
h=4 m=12
